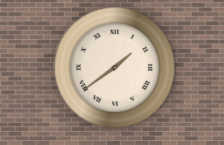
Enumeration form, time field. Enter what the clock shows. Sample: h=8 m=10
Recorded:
h=1 m=39
